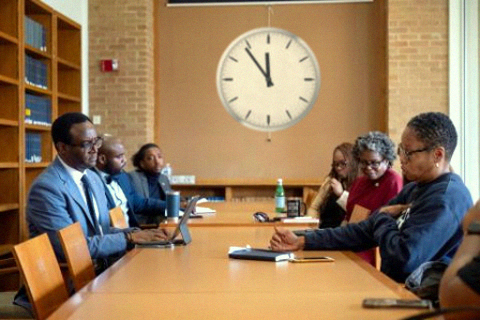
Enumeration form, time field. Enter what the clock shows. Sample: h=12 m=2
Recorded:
h=11 m=54
